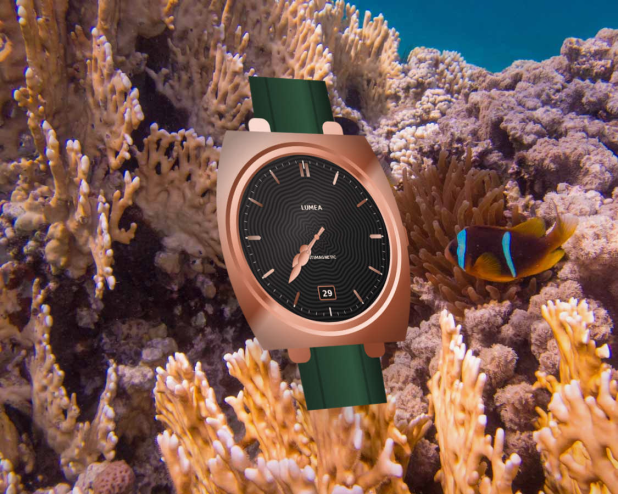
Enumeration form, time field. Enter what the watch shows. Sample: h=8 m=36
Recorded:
h=7 m=37
